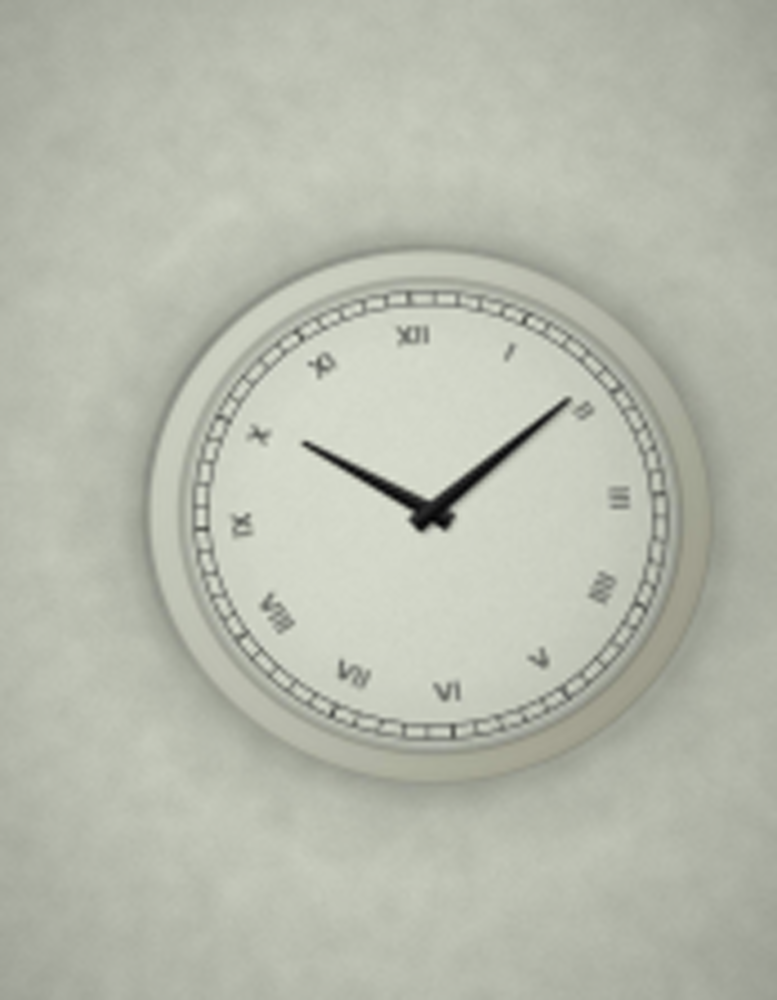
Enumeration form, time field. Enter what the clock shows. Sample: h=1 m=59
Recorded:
h=10 m=9
